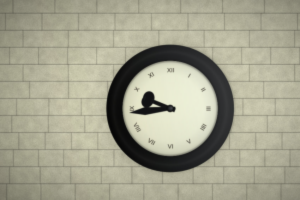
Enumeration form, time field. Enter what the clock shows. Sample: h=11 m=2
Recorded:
h=9 m=44
